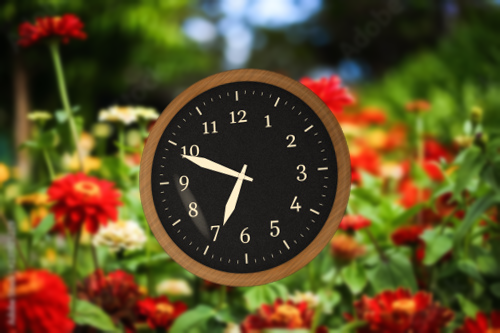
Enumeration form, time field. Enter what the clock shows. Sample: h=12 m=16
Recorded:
h=6 m=49
